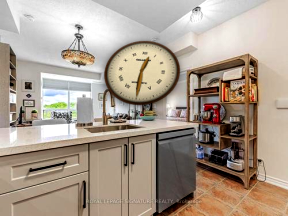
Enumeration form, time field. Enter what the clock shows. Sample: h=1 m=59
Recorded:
h=12 m=30
